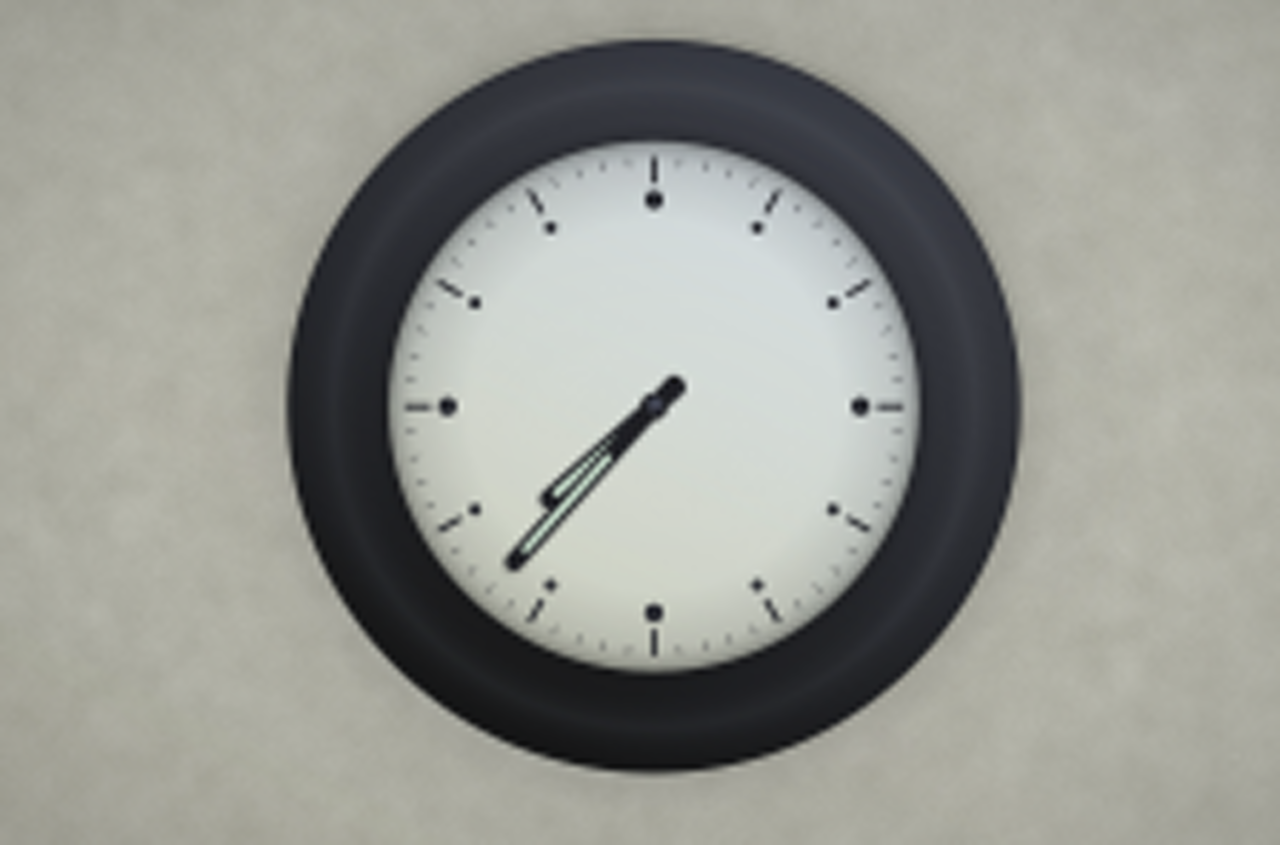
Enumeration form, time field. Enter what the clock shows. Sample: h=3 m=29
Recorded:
h=7 m=37
